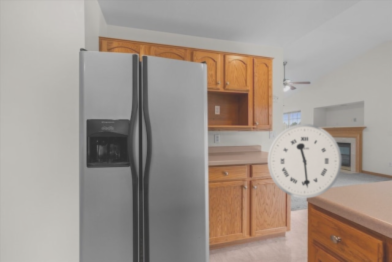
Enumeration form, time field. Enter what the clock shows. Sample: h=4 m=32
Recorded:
h=11 m=29
